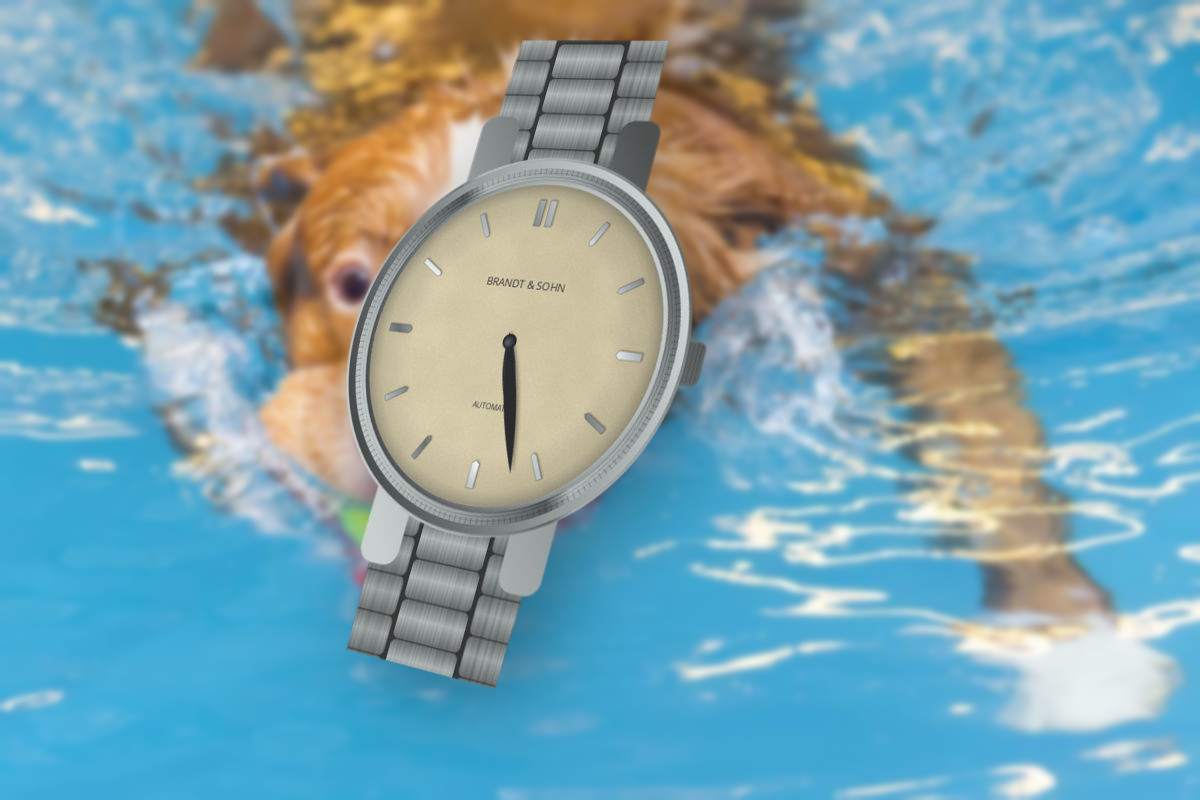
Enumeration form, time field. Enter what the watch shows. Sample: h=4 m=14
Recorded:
h=5 m=27
